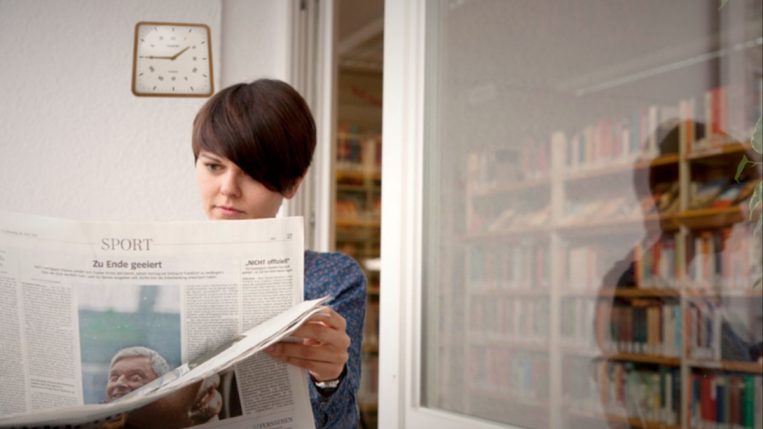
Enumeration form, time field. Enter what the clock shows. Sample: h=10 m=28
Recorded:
h=1 m=45
